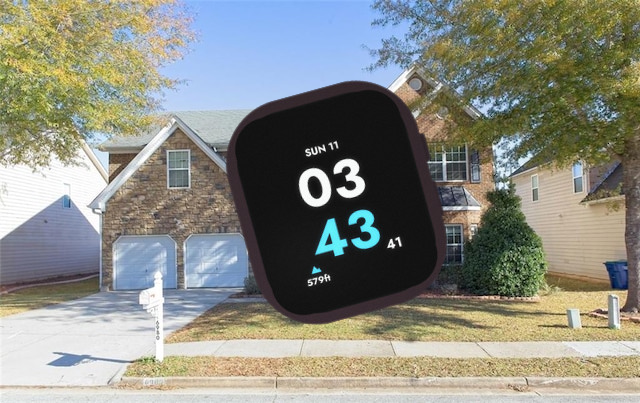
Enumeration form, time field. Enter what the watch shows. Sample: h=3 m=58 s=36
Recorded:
h=3 m=43 s=41
